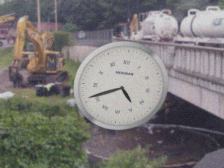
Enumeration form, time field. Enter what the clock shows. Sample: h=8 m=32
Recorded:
h=4 m=41
